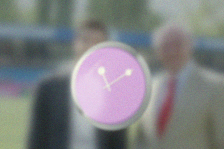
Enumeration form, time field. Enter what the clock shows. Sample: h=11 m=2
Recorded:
h=11 m=10
